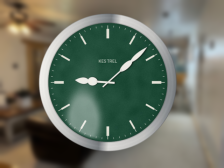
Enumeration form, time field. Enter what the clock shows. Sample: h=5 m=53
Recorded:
h=9 m=8
